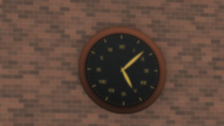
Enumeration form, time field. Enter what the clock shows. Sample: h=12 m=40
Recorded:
h=5 m=8
